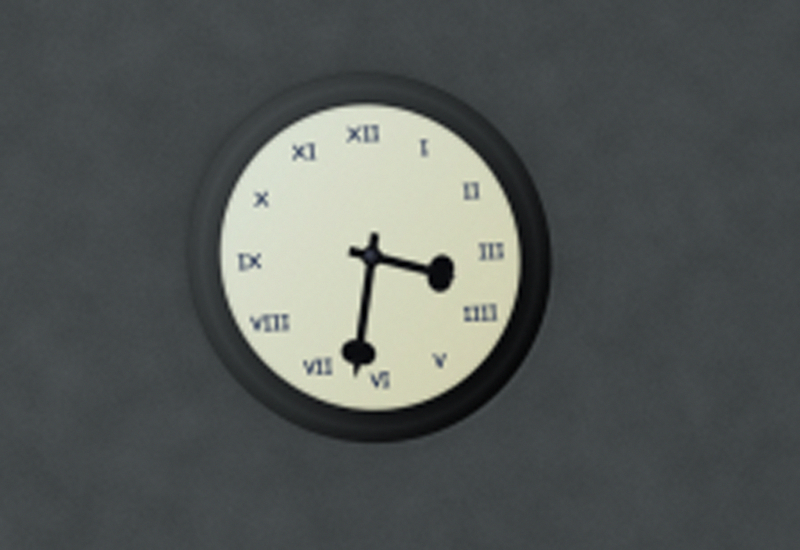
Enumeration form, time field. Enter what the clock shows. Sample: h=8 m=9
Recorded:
h=3 m=32
